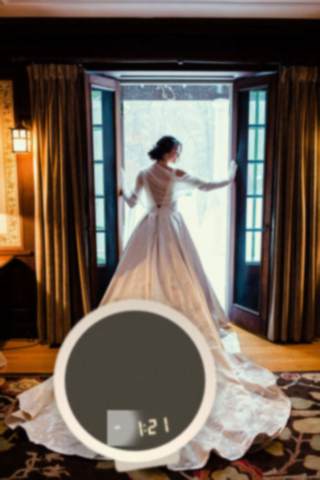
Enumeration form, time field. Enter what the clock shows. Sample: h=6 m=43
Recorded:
h=1 m=21
